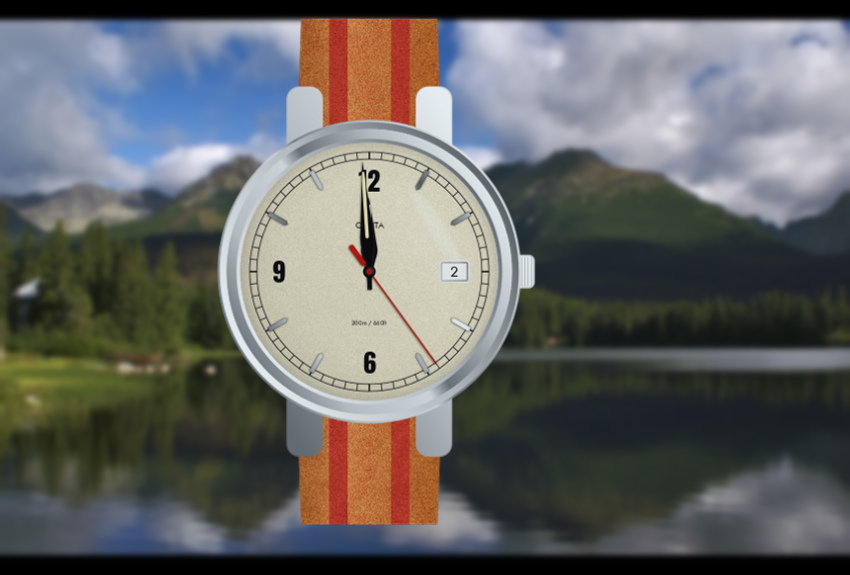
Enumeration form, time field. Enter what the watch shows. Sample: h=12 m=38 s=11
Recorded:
h=11 m=59 s=24
